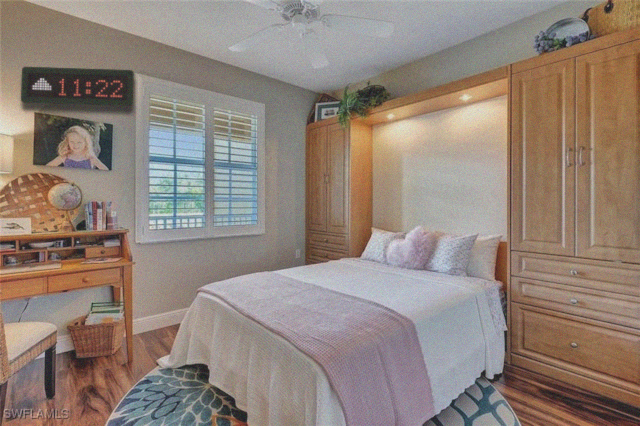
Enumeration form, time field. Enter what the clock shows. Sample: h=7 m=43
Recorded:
h=11 m=22
